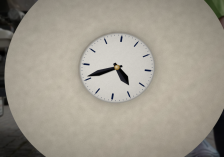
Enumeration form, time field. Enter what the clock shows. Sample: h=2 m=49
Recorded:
h=4 m=41
